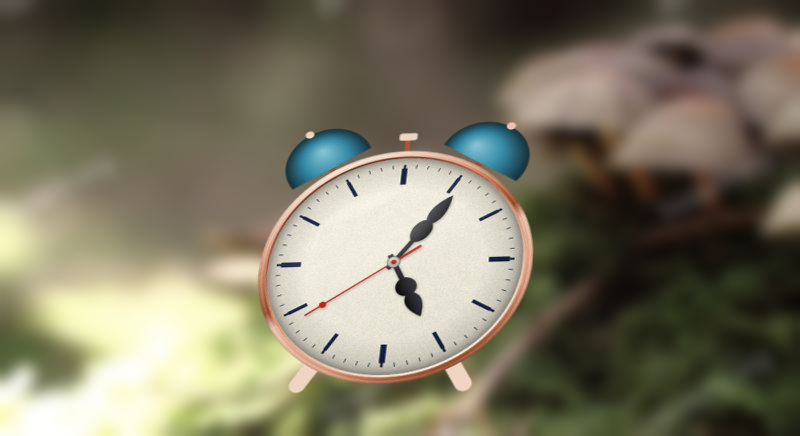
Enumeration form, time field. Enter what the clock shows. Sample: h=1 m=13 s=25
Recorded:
h=5 m=5 s=39
